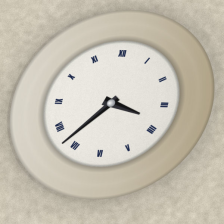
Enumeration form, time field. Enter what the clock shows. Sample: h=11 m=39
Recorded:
h=3 m=37
